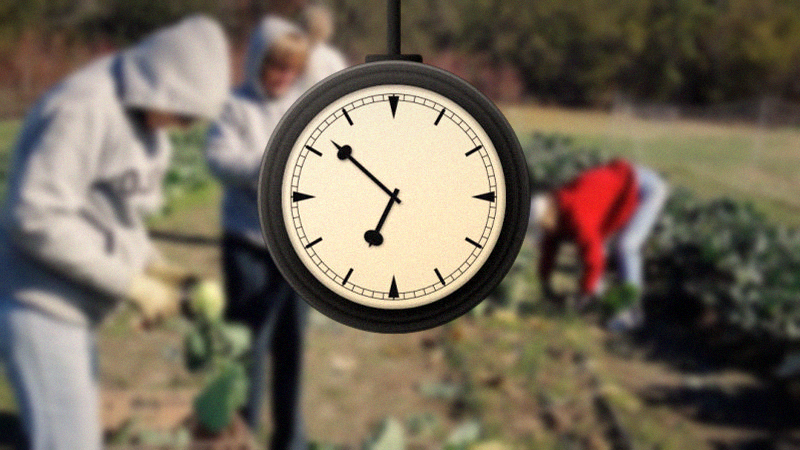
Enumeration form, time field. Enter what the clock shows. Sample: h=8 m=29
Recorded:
h=6 m=52
